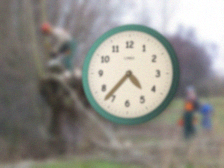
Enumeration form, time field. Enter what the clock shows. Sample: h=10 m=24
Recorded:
h=4 m=37
